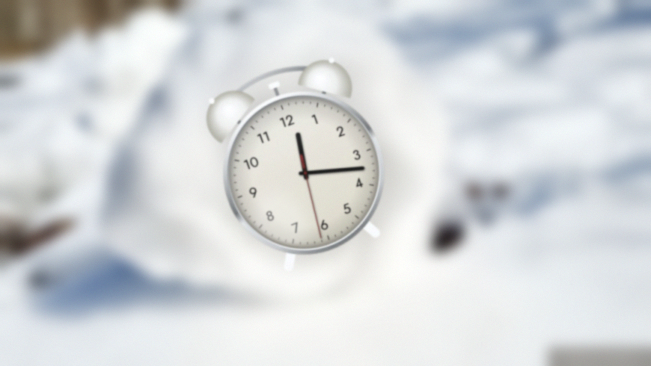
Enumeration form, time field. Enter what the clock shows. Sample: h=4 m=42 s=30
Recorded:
h=12 m=17 s=31
